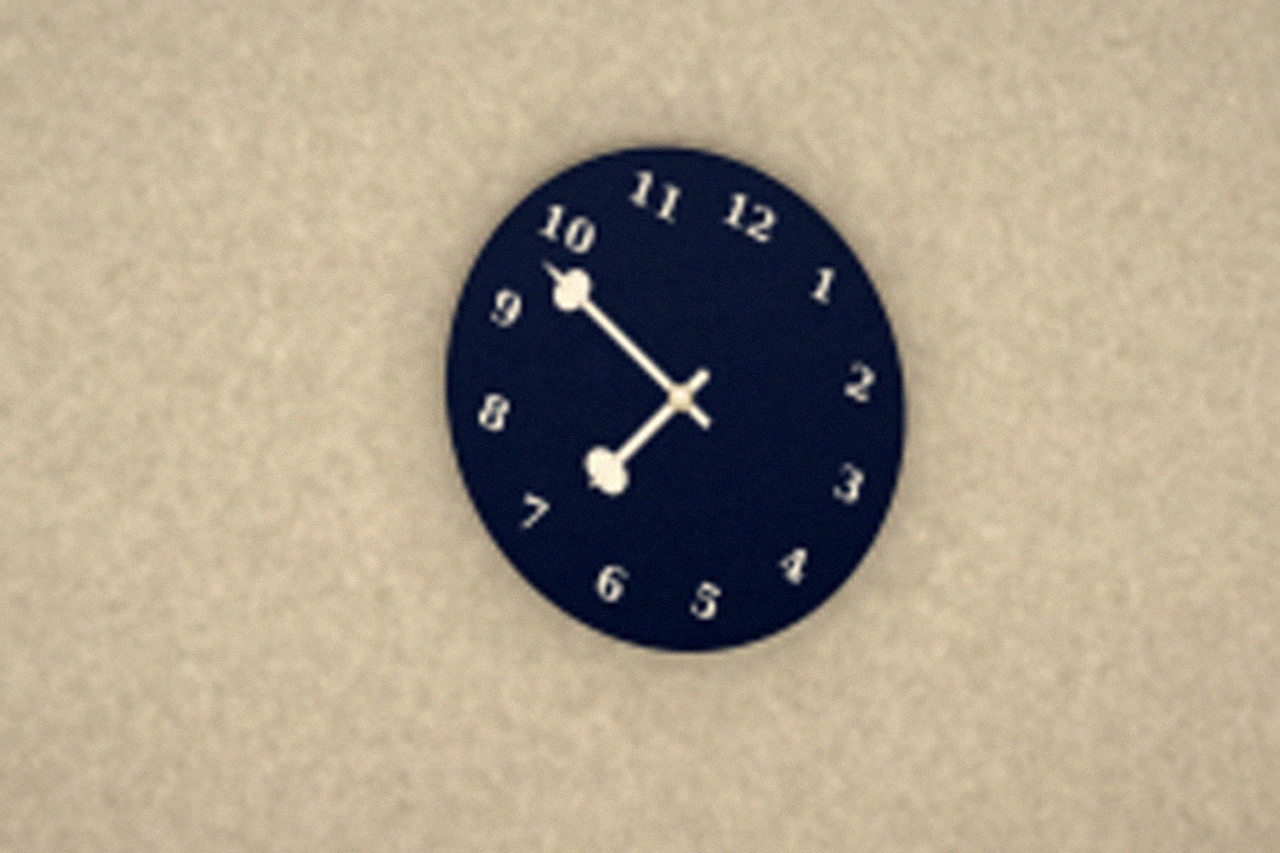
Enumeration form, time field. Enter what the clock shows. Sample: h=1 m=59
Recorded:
h=6 m=48
